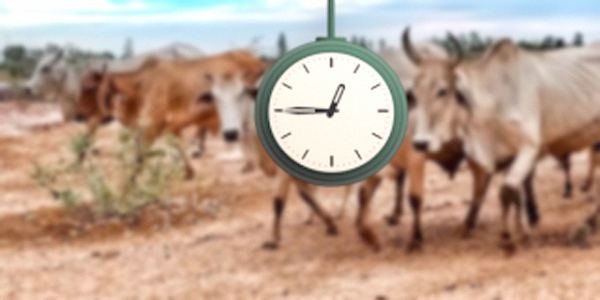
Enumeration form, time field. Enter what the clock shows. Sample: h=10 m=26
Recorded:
h=12 m=45
